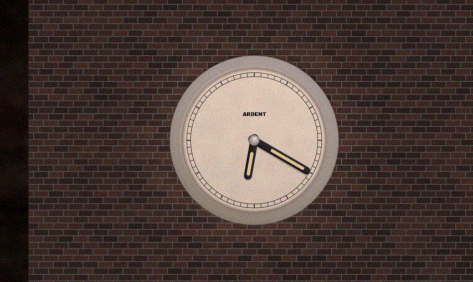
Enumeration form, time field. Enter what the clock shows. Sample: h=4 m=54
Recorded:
h=6 m=20
